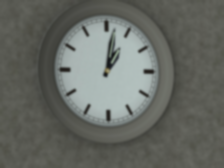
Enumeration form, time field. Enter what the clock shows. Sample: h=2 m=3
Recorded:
h=1 m=2
